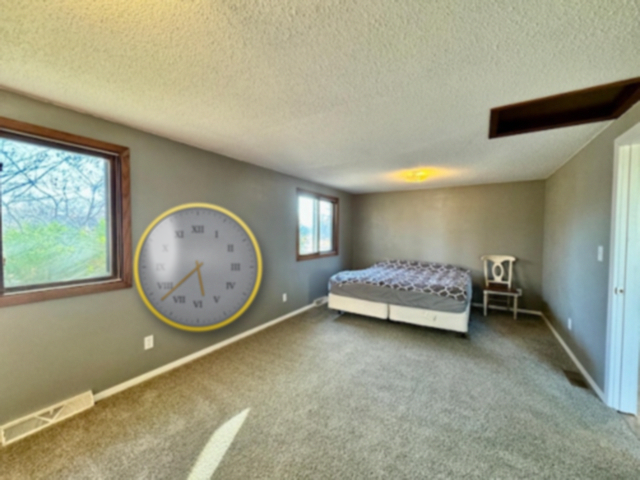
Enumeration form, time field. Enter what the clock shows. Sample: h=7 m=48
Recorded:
h=5 m=38
